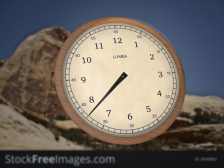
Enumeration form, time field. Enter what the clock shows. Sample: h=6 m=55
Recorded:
h=7 m=38
